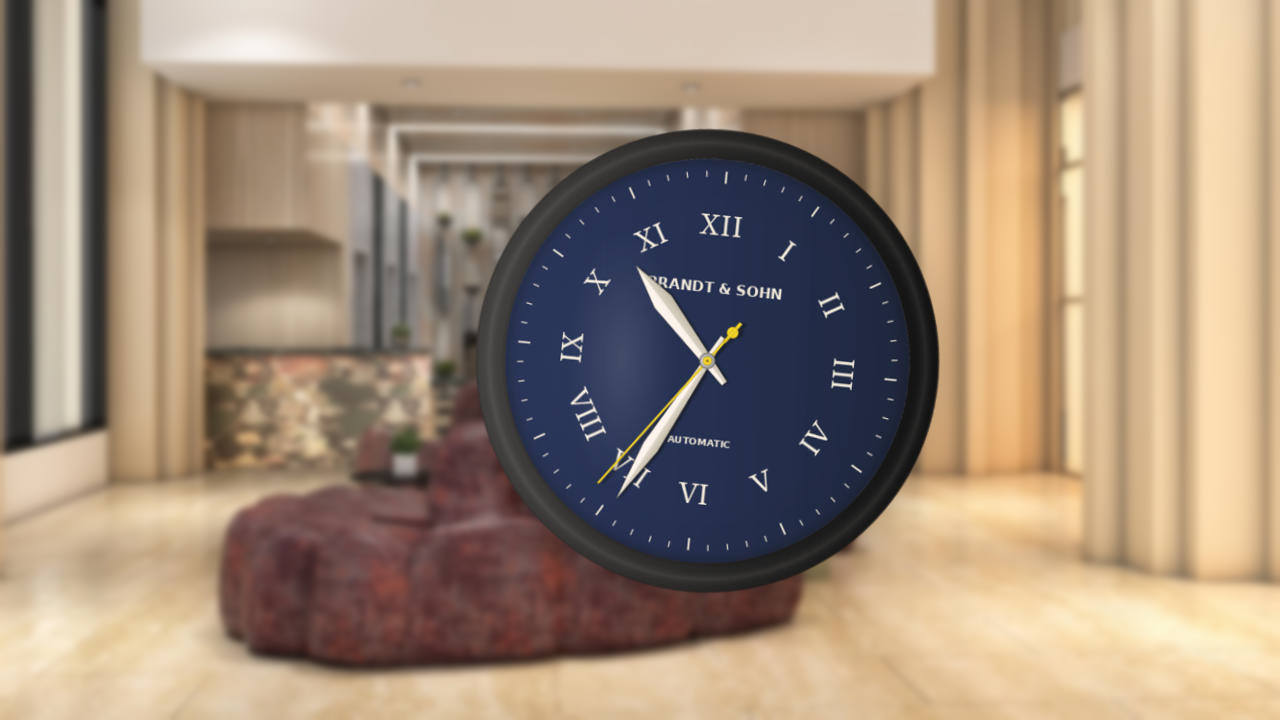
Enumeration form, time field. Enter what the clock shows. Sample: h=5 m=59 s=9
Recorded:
h=10 m=34 s=36
